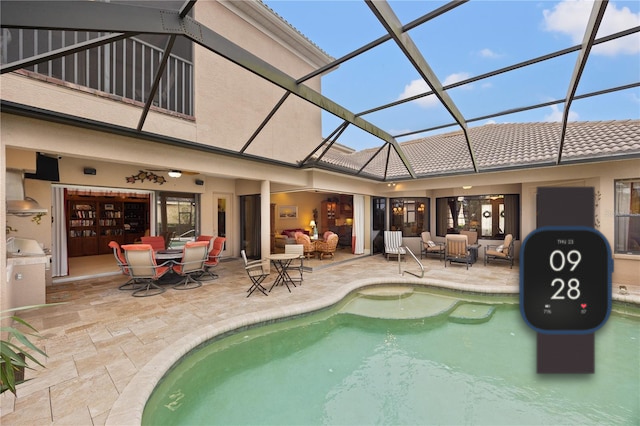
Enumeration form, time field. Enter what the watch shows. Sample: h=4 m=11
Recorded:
h=9 m=28
